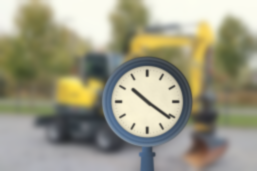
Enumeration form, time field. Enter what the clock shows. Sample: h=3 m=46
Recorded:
h=10 m=21
